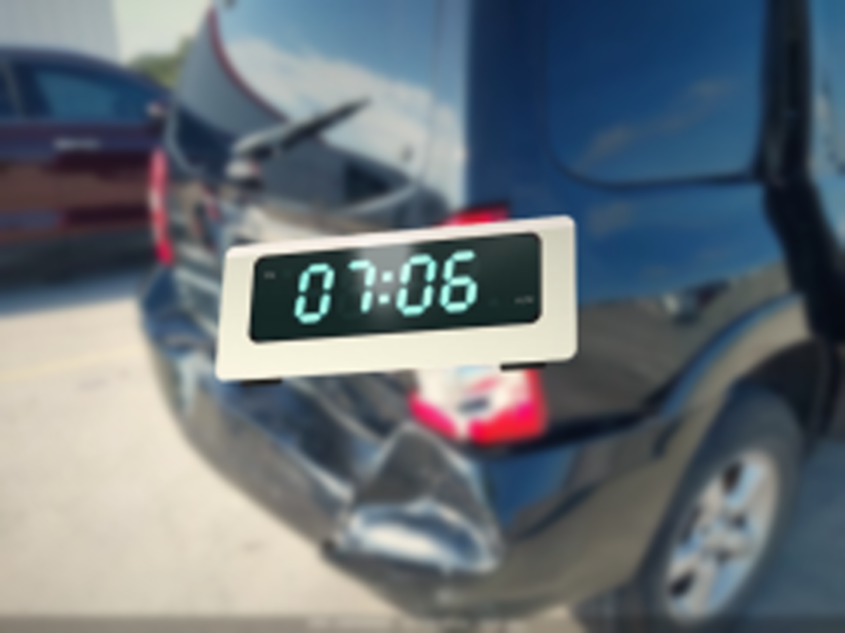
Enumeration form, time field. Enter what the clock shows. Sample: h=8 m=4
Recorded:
h=7 m=6
